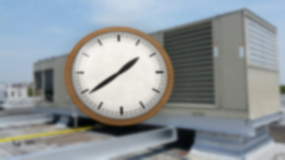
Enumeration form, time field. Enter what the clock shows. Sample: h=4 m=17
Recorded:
h=1 m=39
